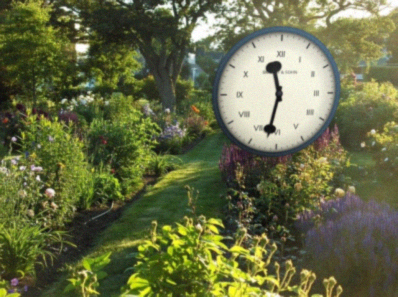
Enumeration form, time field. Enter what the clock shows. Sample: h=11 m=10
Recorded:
h=11 m=32
